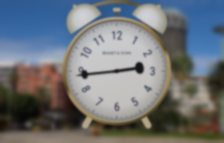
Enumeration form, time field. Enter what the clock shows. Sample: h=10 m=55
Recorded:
h=2 m=44
